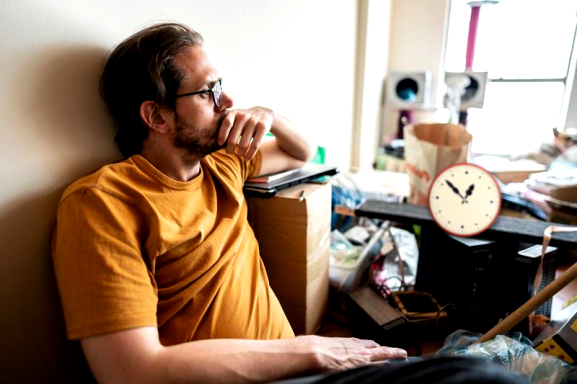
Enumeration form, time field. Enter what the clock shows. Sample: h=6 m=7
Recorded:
h=12 m=52
